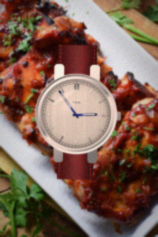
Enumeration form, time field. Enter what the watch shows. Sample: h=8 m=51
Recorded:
h=2 m=54
